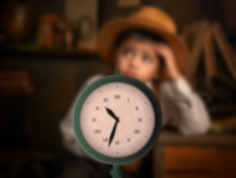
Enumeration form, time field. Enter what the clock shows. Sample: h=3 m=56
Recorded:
h=10 m=33
